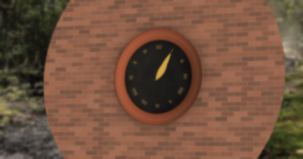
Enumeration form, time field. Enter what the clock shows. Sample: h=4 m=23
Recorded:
h=1 m=5
